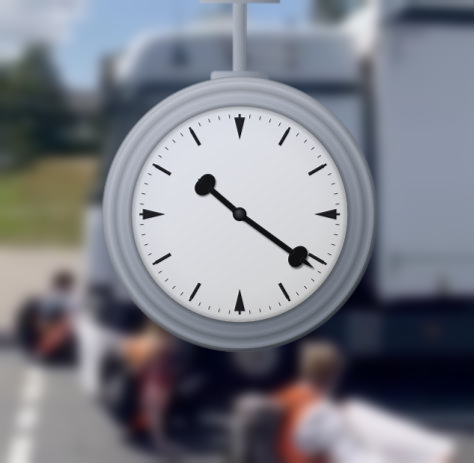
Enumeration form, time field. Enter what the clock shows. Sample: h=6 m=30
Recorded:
h=10 m=21
